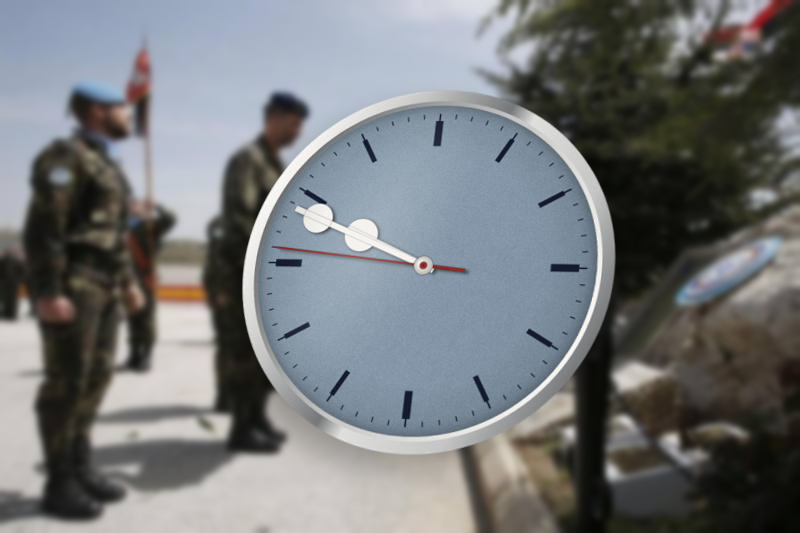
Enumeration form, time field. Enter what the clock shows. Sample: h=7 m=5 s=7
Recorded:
h=9 m=48 s=46
